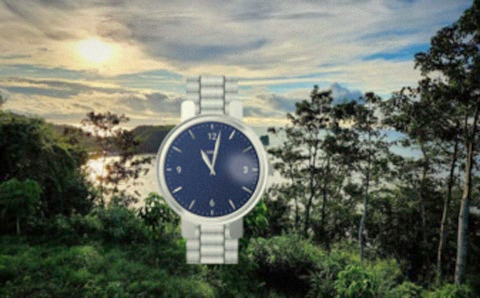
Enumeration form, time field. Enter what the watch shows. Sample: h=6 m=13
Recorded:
h=11 m=2
